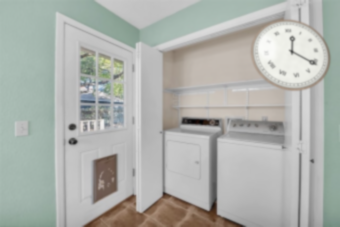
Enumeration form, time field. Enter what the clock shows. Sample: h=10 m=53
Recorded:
h=12 m=21
